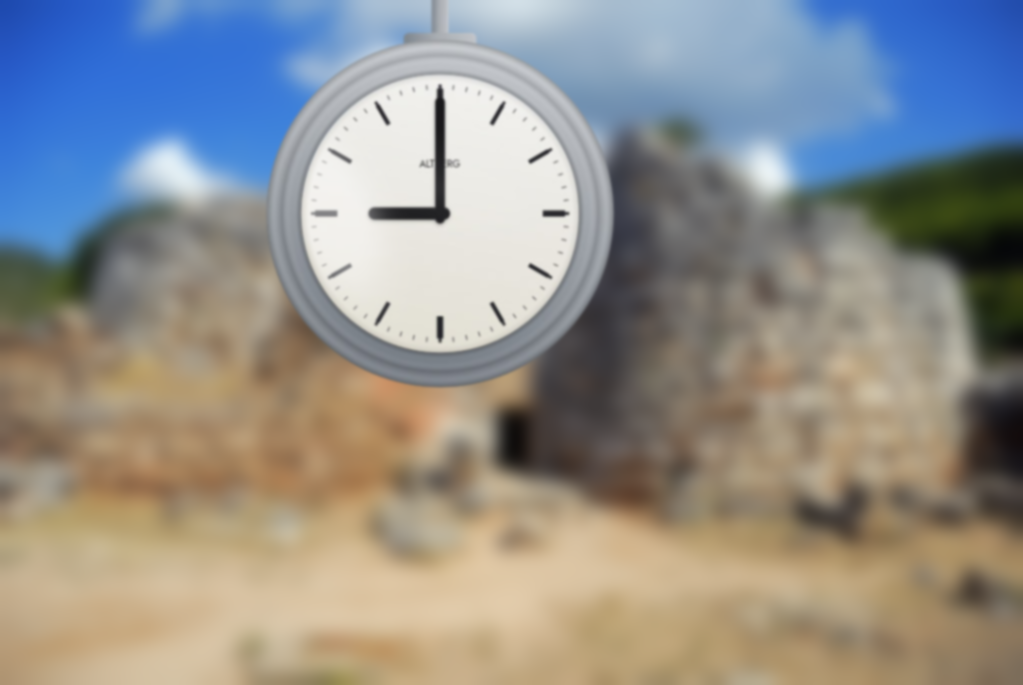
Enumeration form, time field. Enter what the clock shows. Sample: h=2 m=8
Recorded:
h=9 m=0
